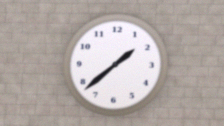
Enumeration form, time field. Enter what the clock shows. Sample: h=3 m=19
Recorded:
h=1 m=38
